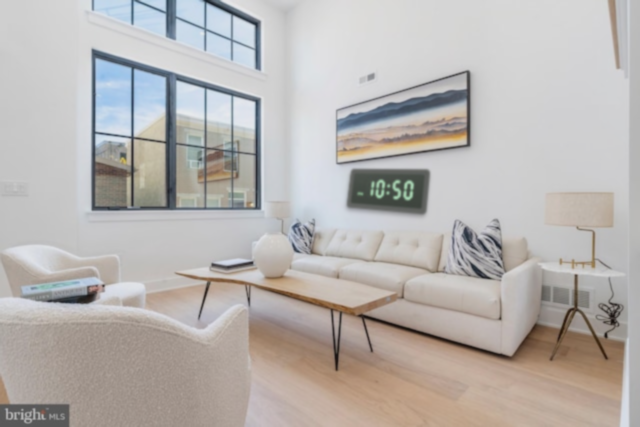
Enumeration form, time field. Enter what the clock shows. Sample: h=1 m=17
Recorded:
h=10 m=50
